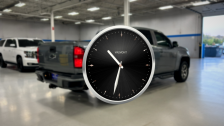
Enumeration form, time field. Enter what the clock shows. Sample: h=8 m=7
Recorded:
h=10 m=32
